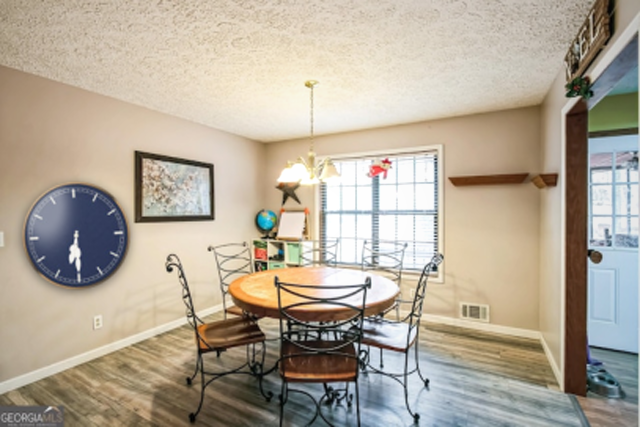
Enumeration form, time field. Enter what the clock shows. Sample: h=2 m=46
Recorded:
h=6 m=30
